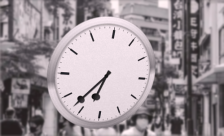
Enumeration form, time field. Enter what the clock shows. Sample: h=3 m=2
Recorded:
h=6 m=37
